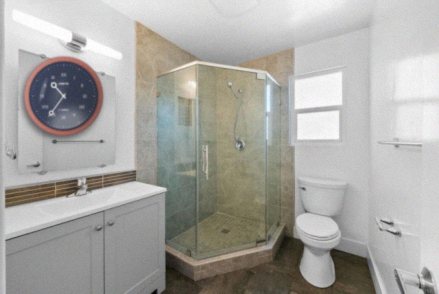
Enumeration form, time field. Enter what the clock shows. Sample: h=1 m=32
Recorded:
h=10 m=36
